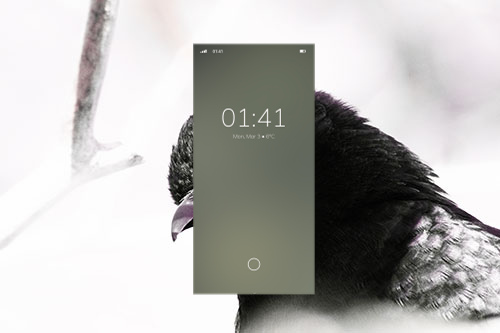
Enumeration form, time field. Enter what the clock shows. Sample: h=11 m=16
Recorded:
h=1 m=41
